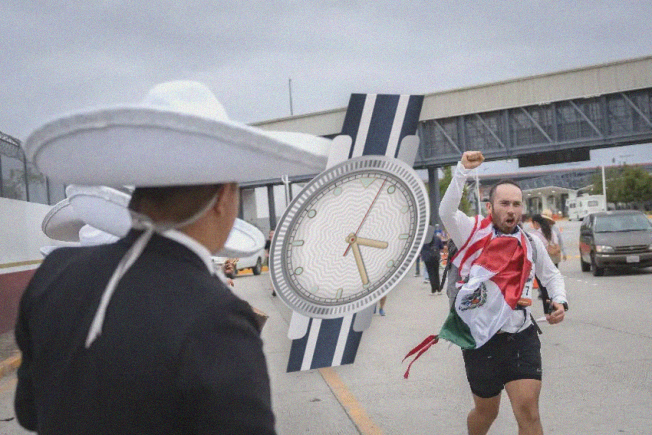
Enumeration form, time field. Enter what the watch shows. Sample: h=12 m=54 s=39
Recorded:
h=3 m=25 s=3
